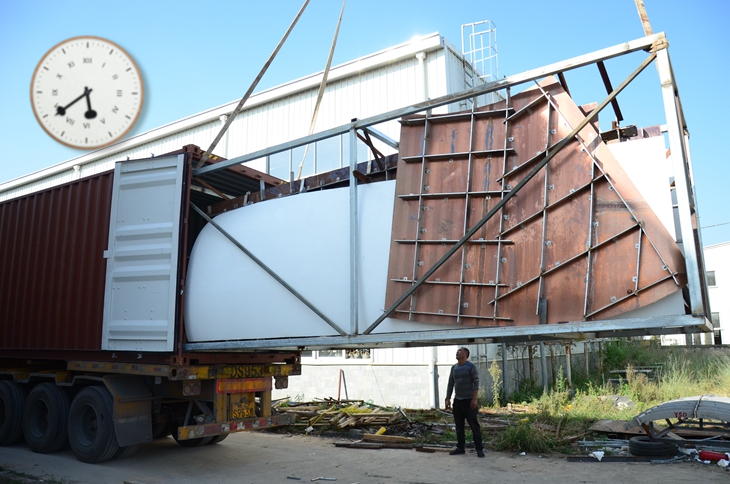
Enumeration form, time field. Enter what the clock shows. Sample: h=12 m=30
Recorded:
h=5 m=39
